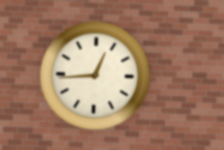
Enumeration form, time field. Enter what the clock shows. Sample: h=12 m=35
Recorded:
h=12 m=44
